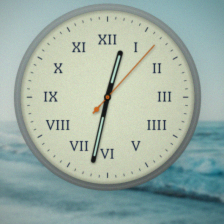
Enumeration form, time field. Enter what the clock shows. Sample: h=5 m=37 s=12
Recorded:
h=12 m=32 s=7
